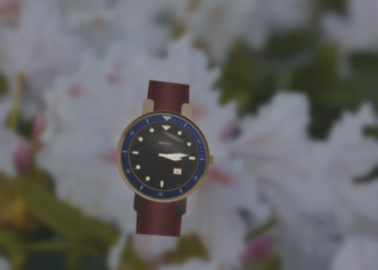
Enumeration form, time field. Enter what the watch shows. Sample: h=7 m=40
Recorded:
h=3 m=14
